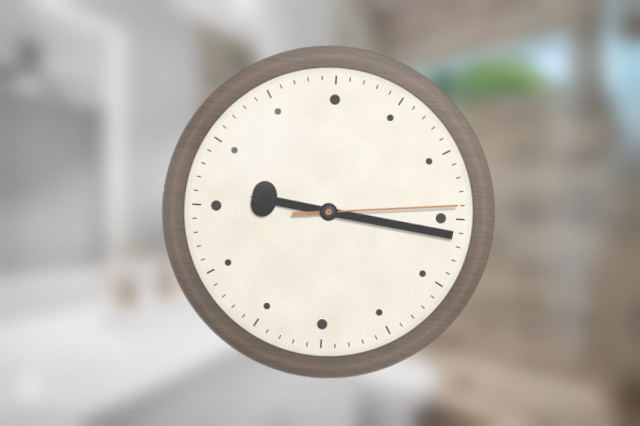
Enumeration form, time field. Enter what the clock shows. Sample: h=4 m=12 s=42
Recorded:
h=9 m=16 s=14
